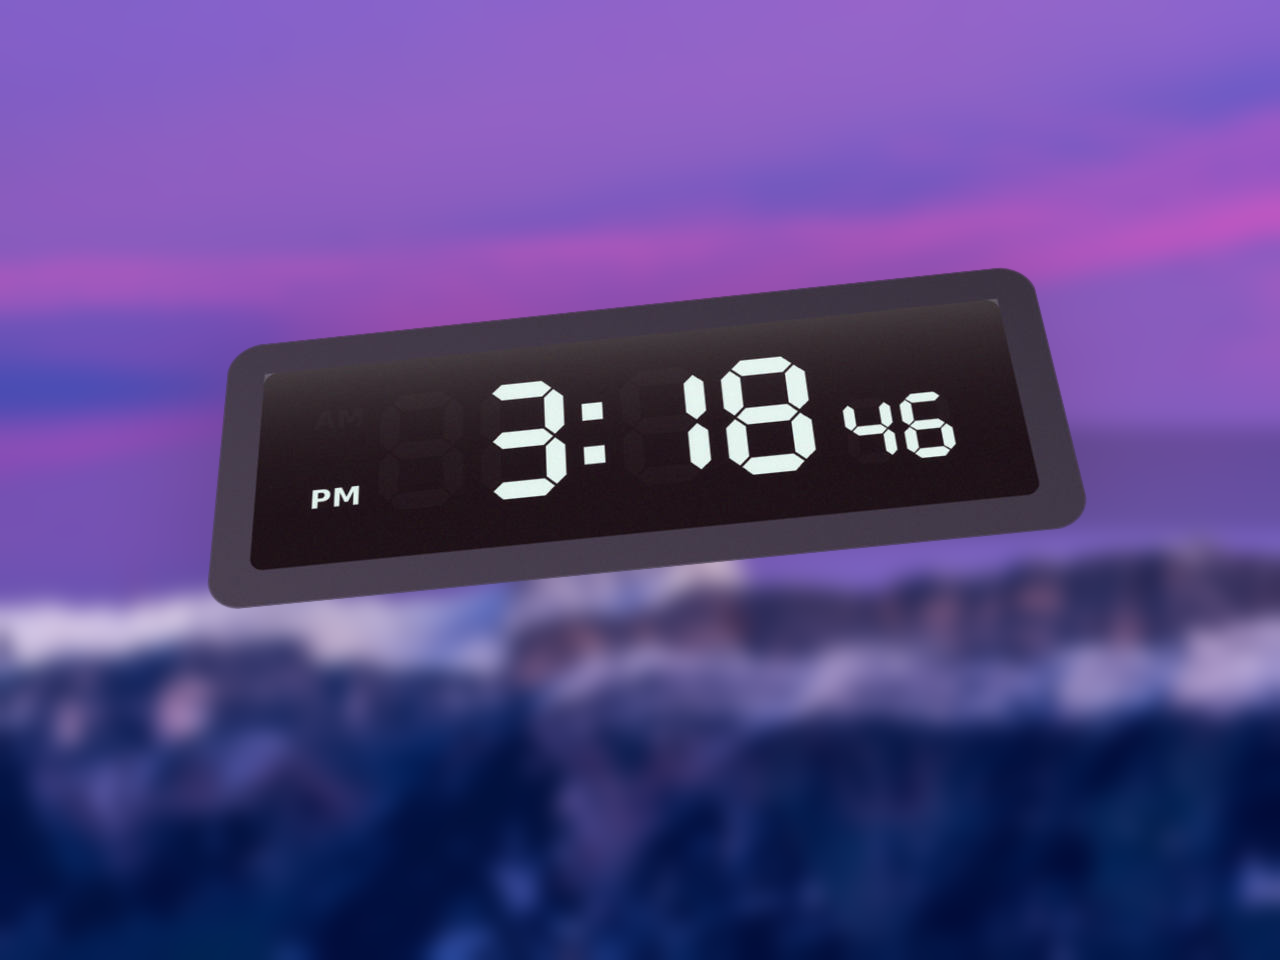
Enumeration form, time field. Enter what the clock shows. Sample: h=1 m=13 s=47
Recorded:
h=3 m=18 s=46
